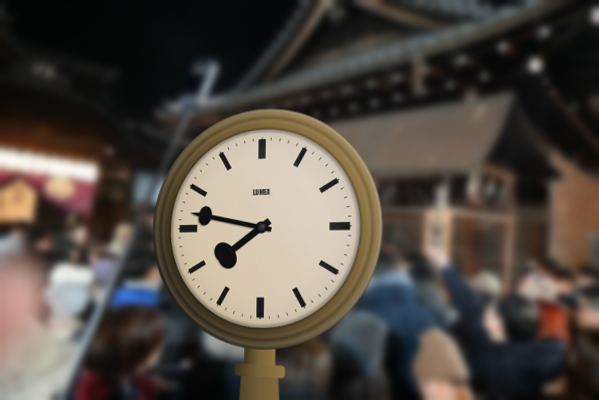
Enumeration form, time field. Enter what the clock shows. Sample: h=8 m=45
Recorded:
h=7 m=47
